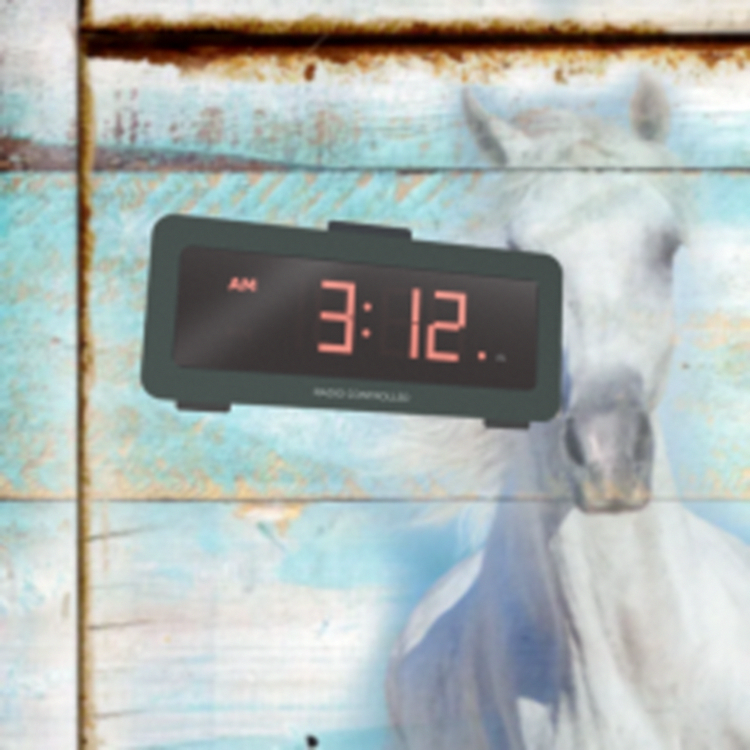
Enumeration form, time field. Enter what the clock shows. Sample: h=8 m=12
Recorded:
h=3 m=12
